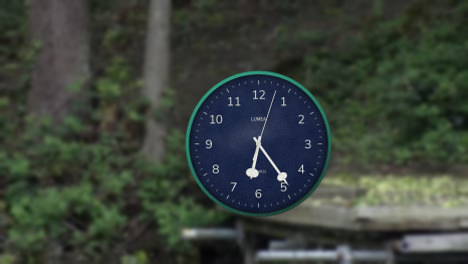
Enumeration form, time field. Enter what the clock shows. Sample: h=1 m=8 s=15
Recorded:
h=6 m=24 s=3
